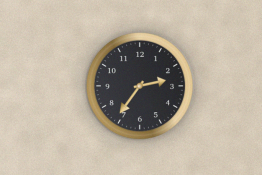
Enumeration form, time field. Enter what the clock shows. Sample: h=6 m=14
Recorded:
h=2 m=36
